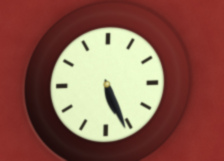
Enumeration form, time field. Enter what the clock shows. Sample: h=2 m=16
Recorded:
h=5 m=26
